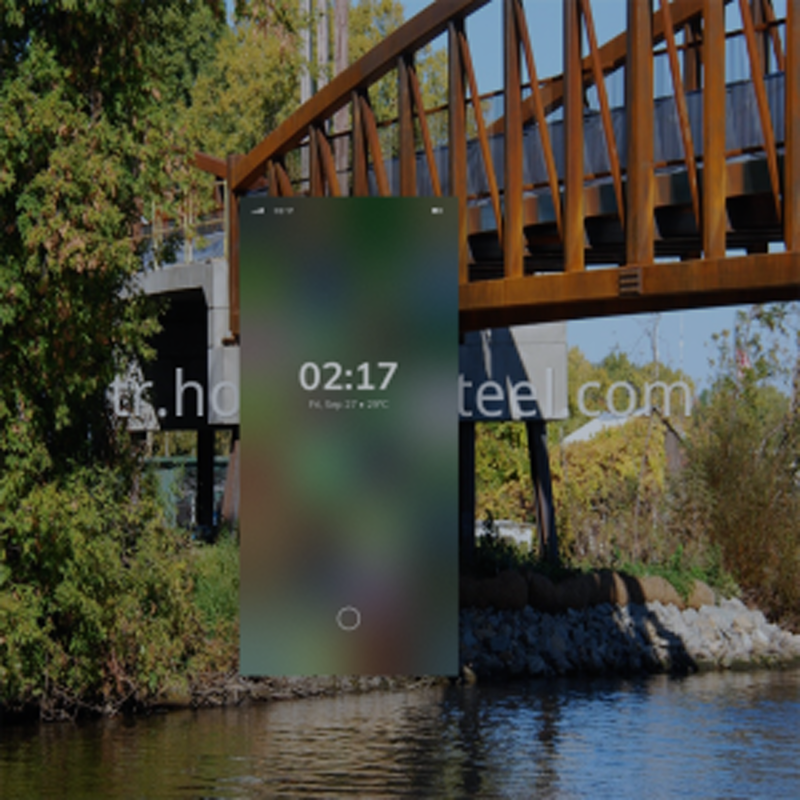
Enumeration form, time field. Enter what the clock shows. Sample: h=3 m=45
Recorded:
h=2 m=17
